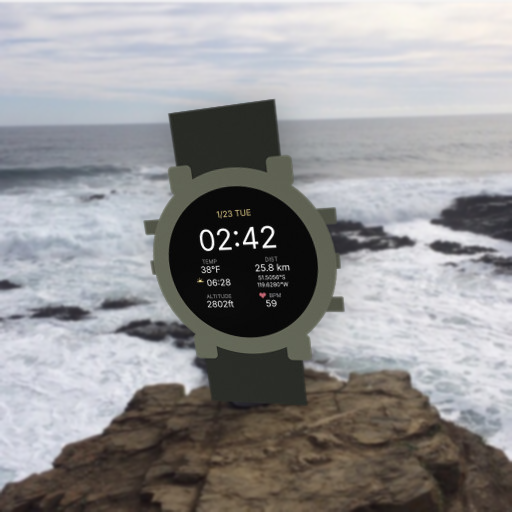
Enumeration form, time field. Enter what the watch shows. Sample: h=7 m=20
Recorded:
h=2 m=42
